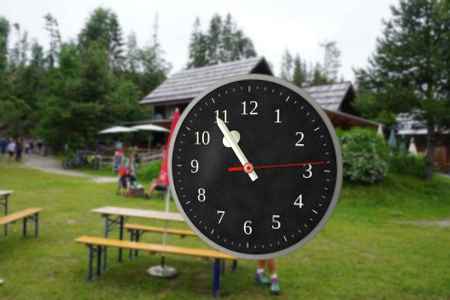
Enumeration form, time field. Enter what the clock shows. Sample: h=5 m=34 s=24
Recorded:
h=10 m=54 s=14
